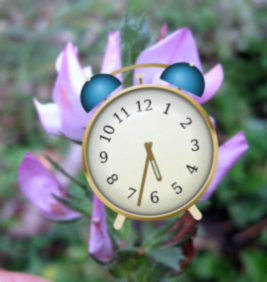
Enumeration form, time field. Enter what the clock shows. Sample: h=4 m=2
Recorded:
h=5 m=33
